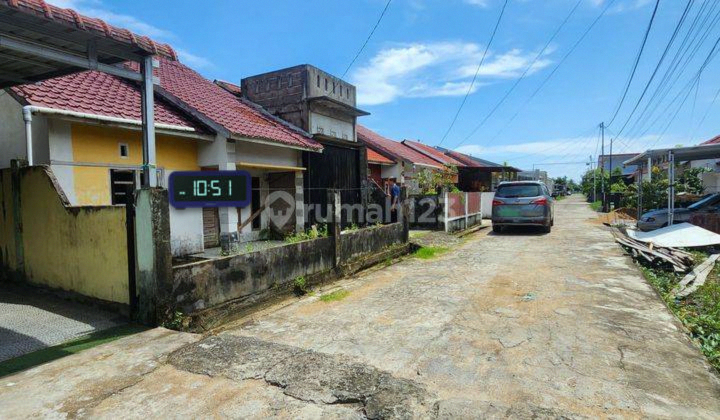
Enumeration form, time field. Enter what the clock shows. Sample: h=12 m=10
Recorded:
h=10 m=51
